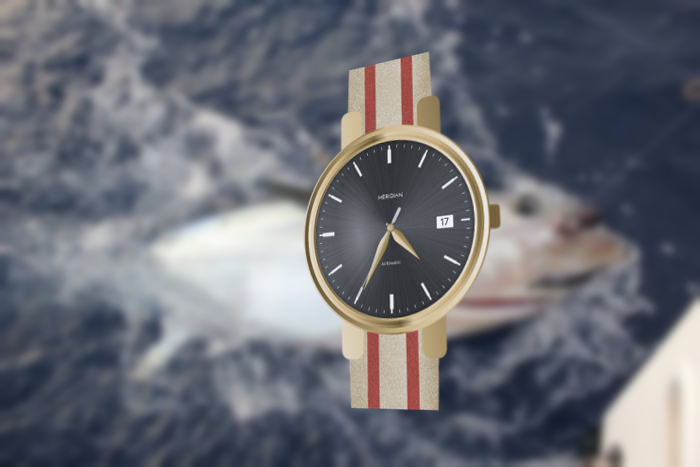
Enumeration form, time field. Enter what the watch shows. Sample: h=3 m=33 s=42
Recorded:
h=4 m=34 s=35
